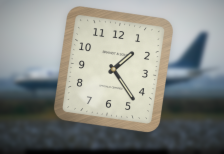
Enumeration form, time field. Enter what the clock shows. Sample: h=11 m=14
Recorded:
h=1 m=23
